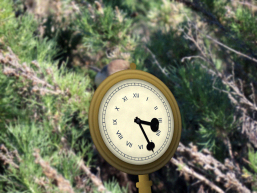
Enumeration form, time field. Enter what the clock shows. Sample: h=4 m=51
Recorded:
h=3 m=26
